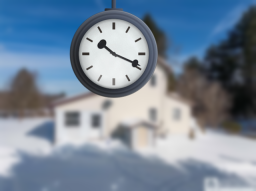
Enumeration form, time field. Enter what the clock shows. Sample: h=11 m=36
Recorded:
h=10 m=19
